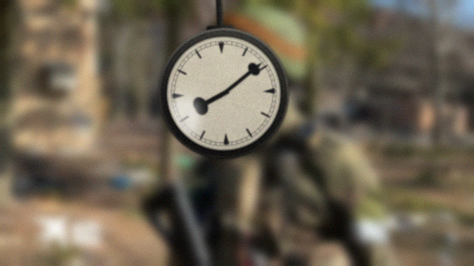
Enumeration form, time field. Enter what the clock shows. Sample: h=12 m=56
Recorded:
h=8 m=9
